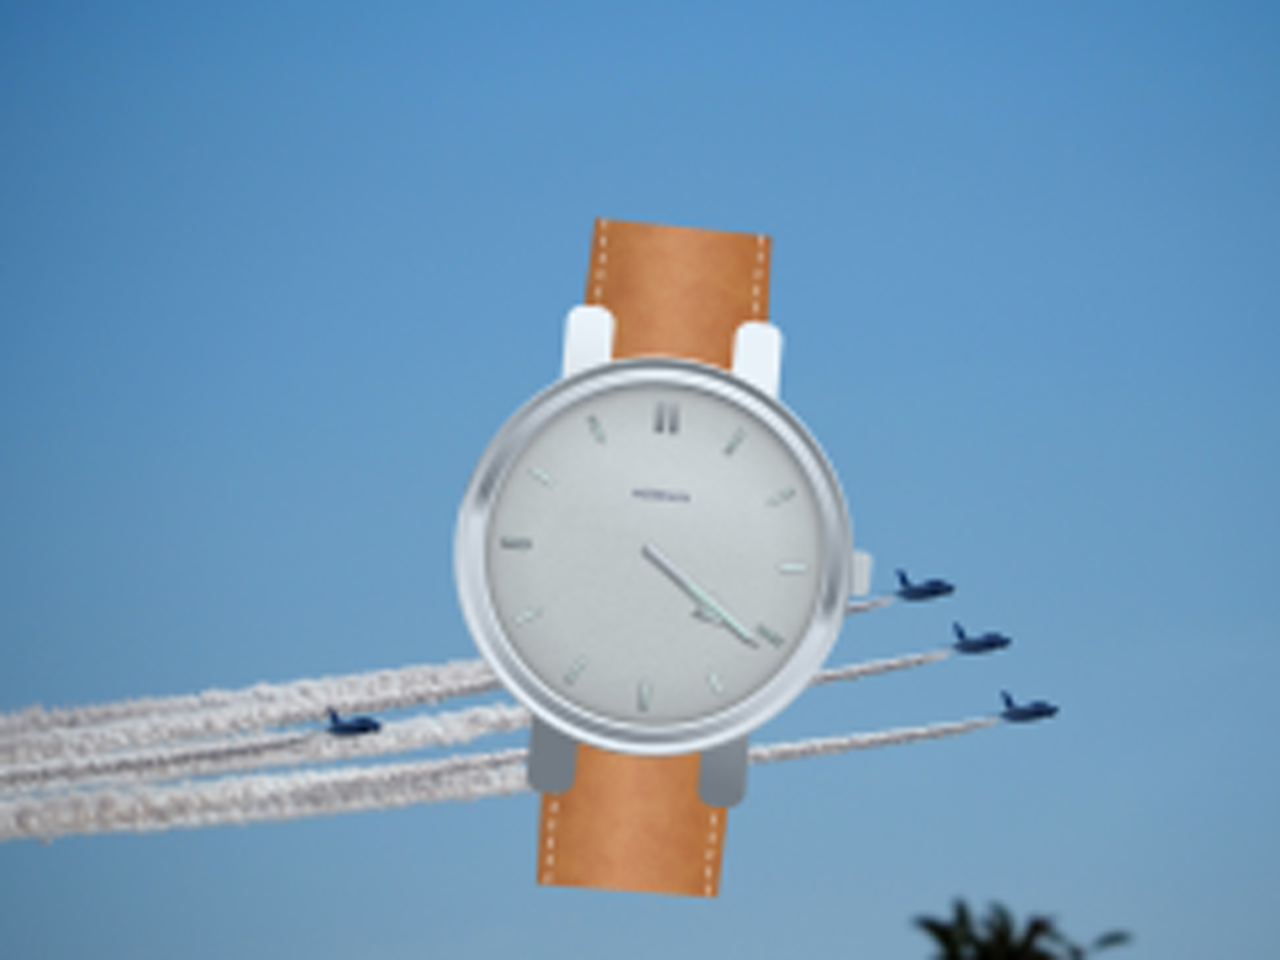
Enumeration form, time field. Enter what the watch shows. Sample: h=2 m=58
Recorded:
h=4 m=21
